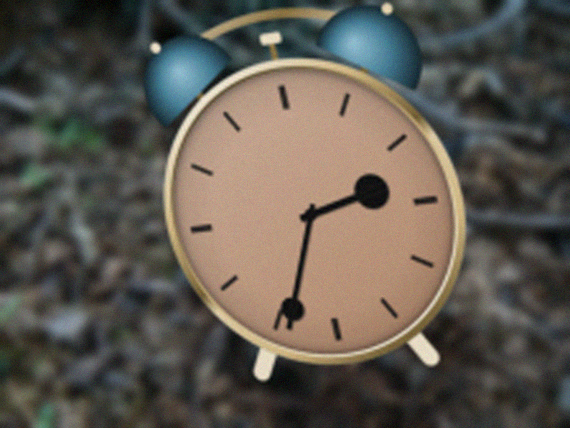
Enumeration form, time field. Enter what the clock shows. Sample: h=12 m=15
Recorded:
h=2 m=34
